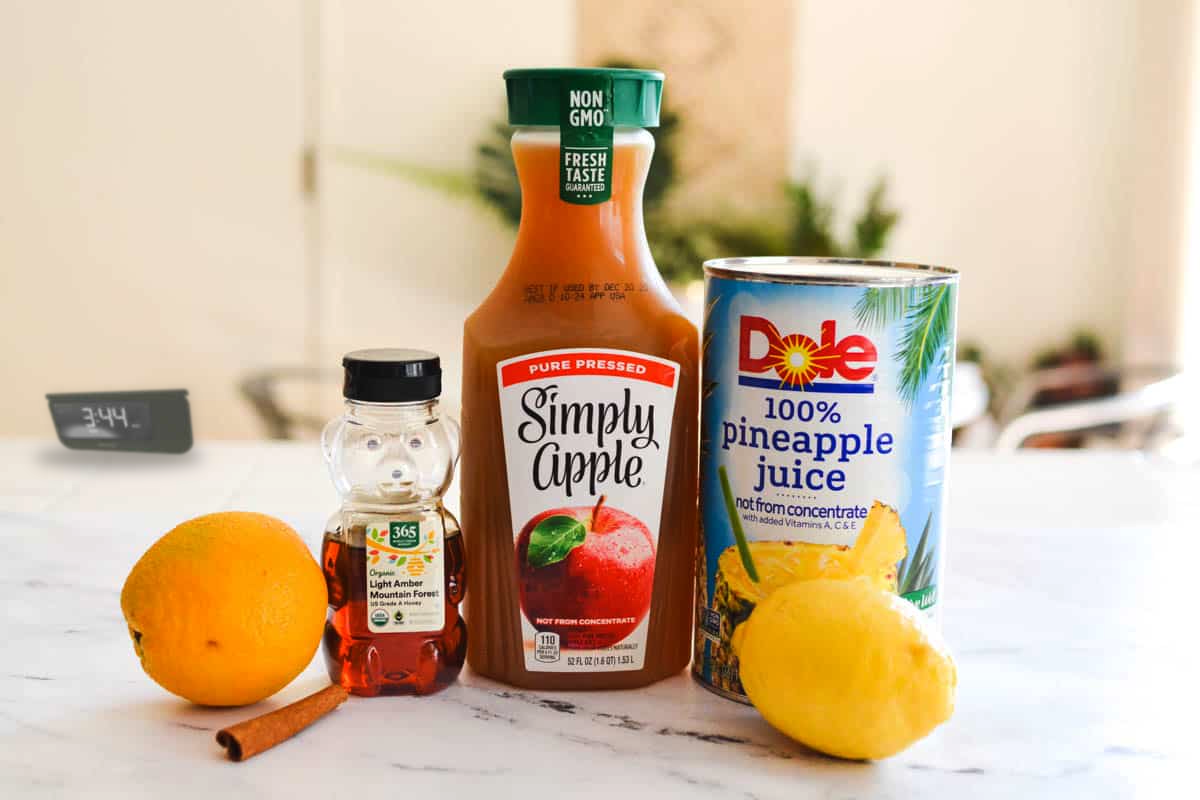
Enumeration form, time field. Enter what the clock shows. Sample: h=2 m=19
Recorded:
h=3 m=44
